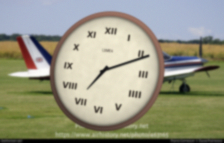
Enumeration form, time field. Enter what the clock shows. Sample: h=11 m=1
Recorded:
h=7 m=11
